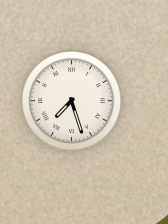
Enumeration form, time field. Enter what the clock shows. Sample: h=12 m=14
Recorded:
h=7 m=27
